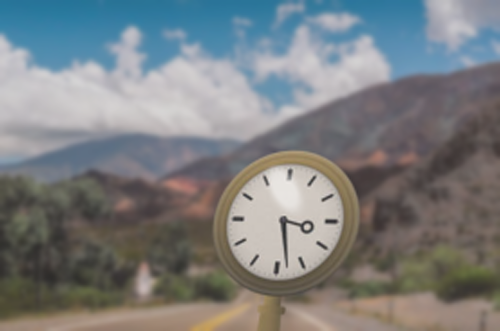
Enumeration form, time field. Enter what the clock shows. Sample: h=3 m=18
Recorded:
h=3 m=28
